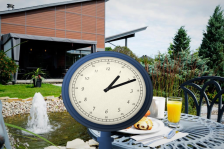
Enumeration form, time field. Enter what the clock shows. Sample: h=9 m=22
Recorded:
h=1 m=11
